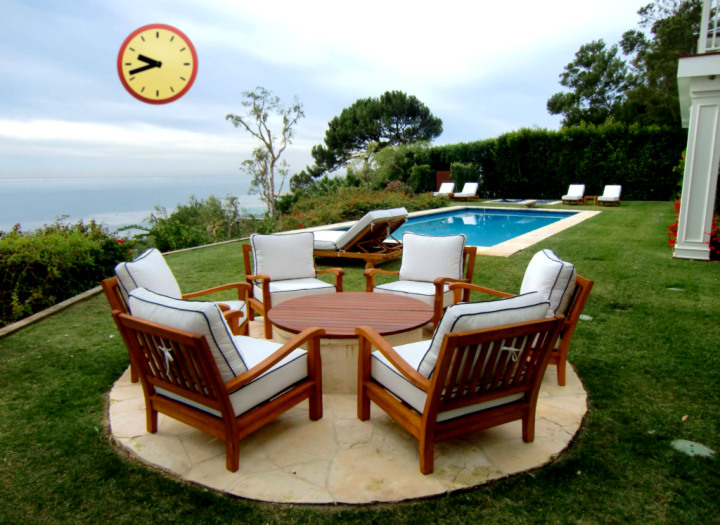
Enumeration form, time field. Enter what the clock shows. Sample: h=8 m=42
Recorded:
h=9 m=42
